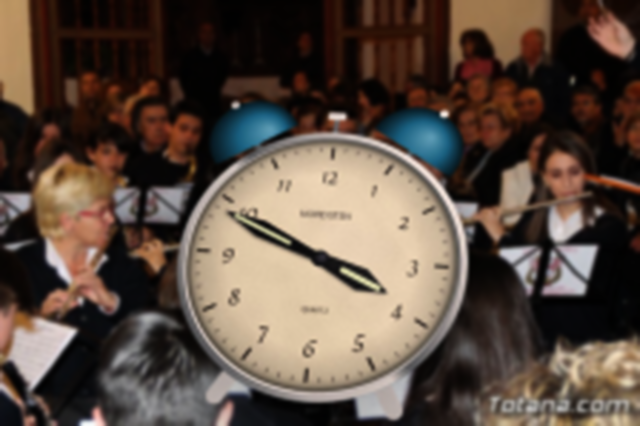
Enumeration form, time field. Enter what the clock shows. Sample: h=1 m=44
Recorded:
h=3 m=49
